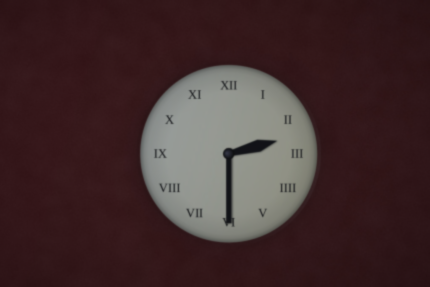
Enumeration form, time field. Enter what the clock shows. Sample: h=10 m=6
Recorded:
h=2 m=30
